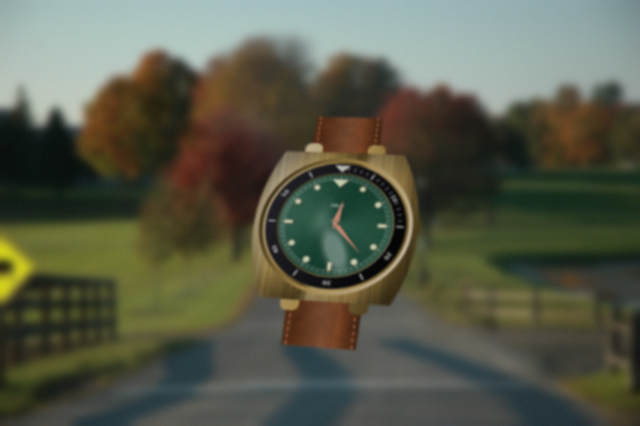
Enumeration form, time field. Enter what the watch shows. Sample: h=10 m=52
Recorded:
h=12 m=23
